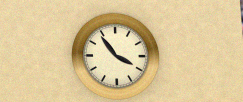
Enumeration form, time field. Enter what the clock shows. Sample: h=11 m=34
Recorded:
h=3 m=54
